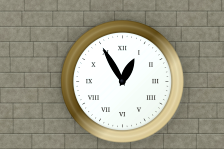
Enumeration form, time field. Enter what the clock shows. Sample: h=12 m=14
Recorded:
h=12 m=55
